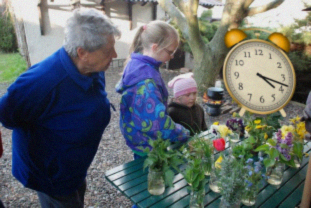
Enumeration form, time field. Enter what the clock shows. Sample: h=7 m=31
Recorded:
h=4 m=18
